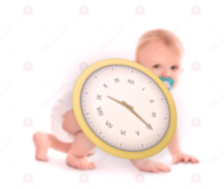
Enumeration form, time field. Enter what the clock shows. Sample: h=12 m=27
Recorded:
h=9 m=20
